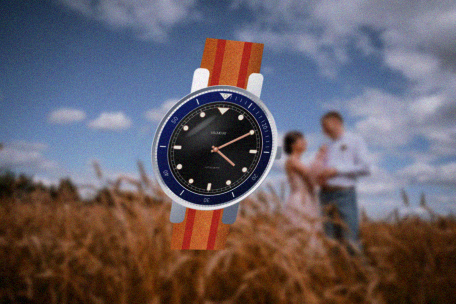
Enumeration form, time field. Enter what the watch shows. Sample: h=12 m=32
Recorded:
h=4 m=10
